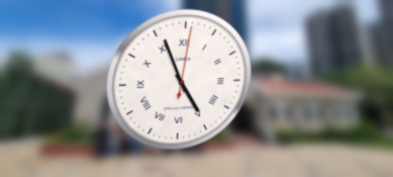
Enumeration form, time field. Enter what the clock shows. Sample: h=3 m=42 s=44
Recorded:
h=4 m=56 s=1
